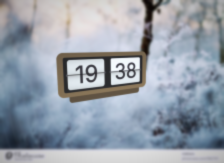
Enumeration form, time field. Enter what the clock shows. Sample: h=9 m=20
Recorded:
h=19 m=38
